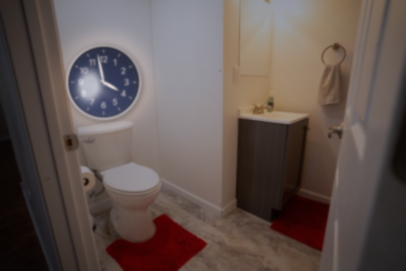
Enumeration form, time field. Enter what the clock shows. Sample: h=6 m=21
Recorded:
h=3 m=58
